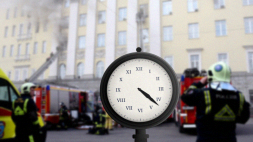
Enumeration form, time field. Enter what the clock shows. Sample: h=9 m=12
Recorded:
h=4 m=22
